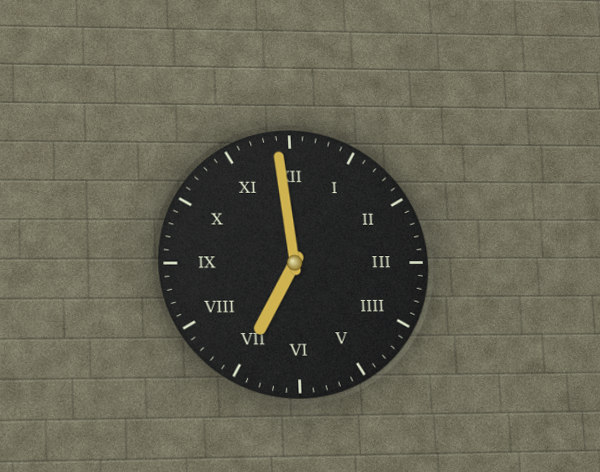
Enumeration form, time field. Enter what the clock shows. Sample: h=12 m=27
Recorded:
h=6 m=59
